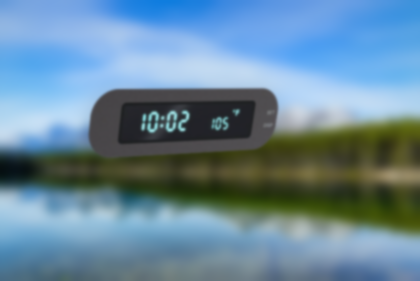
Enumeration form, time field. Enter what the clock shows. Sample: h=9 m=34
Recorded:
h=10 m=2
